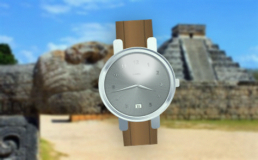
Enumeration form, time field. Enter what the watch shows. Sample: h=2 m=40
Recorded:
h=3 m=43
